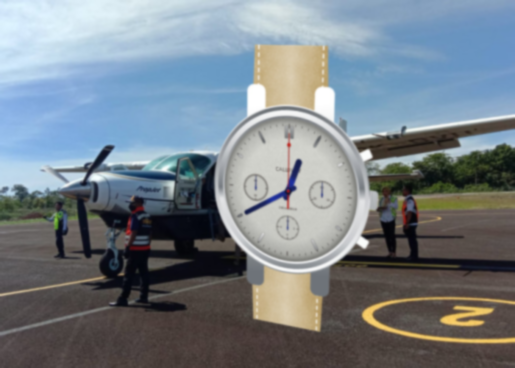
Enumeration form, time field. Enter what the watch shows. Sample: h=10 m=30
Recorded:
h=12 m=40
